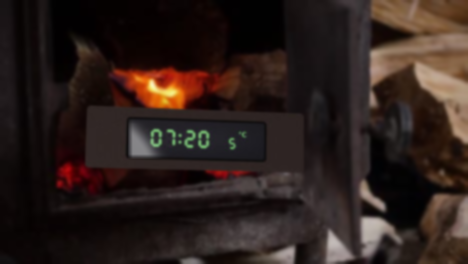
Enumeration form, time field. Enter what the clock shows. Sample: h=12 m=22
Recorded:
h=7 m=20
